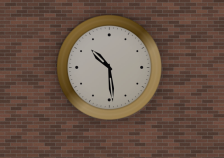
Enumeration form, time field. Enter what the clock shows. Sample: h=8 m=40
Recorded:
h=10 m=29
